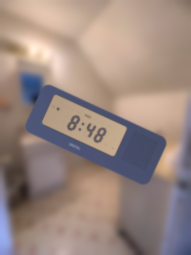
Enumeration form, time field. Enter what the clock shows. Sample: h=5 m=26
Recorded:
h=8 m=48
